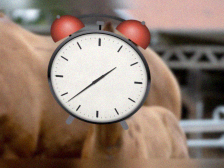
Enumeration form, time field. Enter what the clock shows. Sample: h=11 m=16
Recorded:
h=1 m=38
